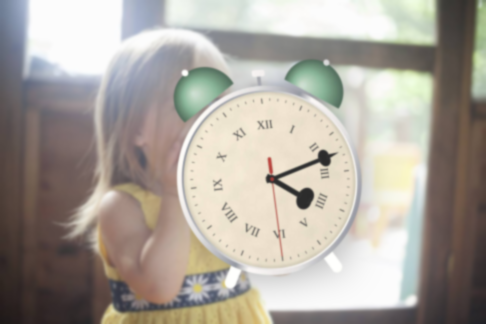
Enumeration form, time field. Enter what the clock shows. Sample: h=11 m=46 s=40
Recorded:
h=4 m=12 s=30
